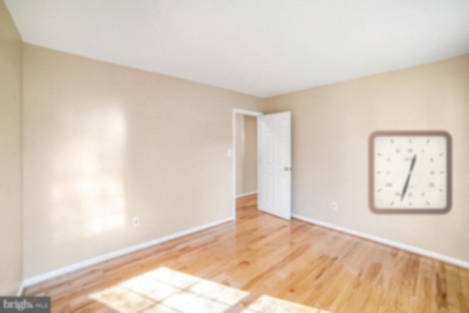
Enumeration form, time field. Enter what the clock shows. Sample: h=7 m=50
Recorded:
h=12 m=33
